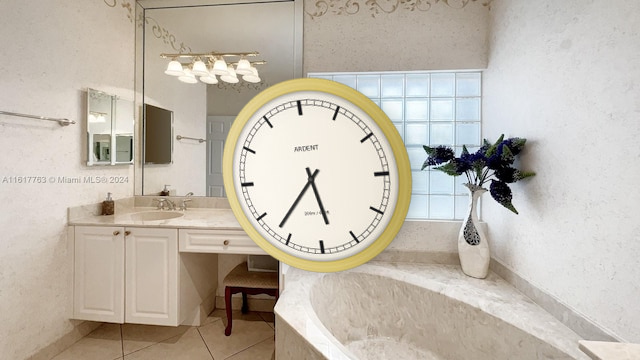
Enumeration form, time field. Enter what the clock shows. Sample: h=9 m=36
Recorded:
h=5 m=37
